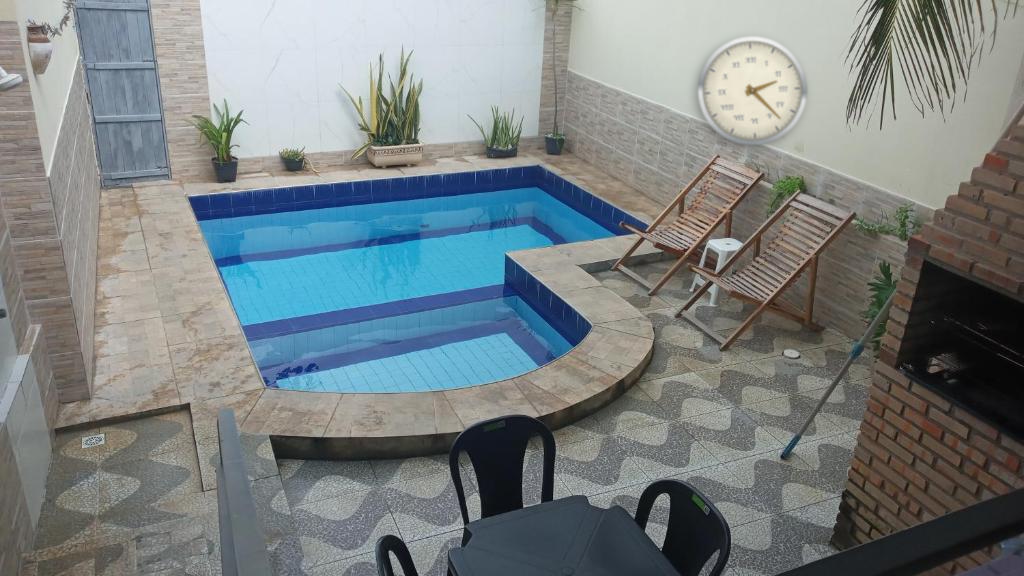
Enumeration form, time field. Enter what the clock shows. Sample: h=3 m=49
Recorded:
h=2 m=23
